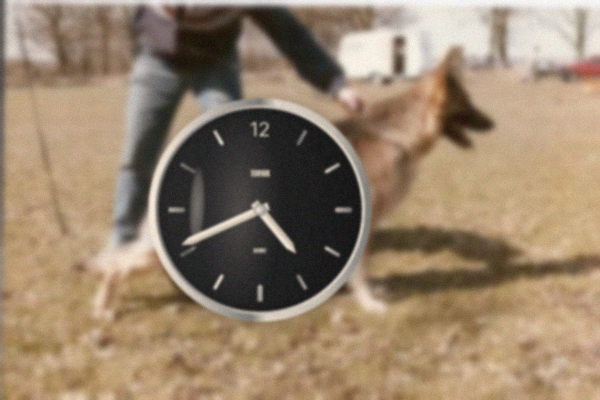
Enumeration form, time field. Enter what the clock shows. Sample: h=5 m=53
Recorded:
h=4 m=41
